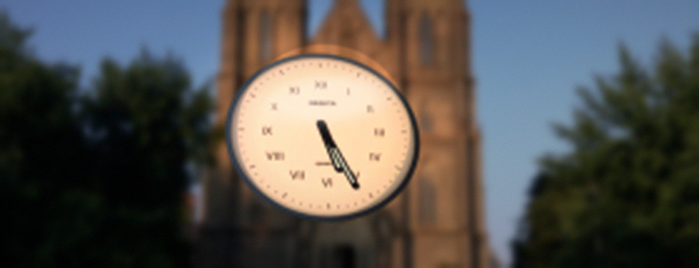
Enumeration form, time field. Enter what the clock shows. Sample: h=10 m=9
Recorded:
h=5 m=26
